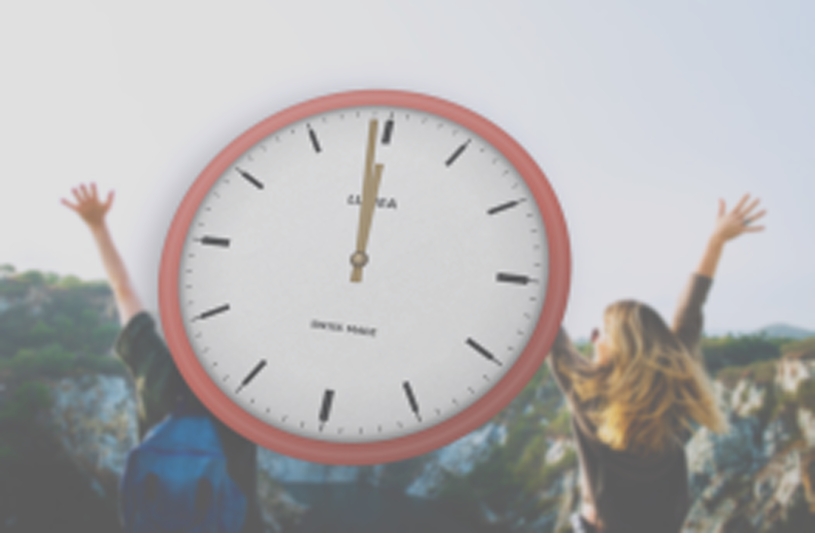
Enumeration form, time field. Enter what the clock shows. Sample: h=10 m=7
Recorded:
h=11 m=59
